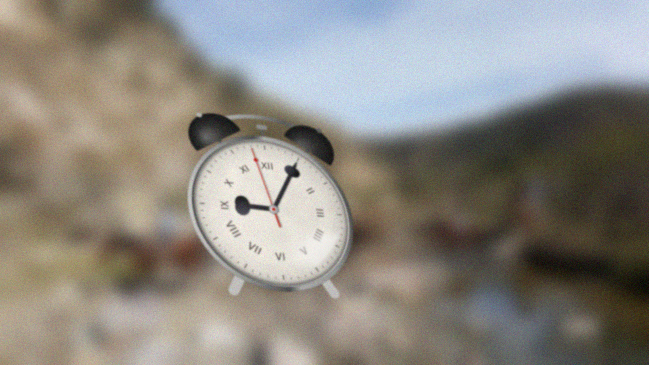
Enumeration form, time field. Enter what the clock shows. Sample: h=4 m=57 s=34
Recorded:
h=9 m=4 s=58
